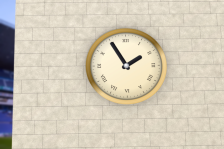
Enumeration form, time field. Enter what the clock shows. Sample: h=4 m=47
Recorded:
h=1 m=55
